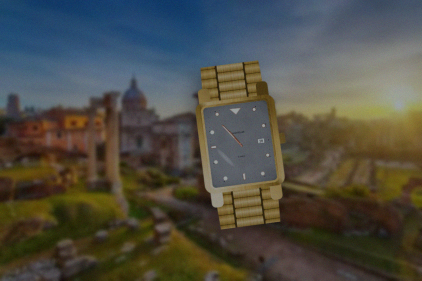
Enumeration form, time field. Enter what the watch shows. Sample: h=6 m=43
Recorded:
h=10 m=54
